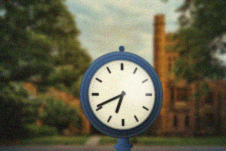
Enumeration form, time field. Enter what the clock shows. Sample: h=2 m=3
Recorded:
h=6 m=41
